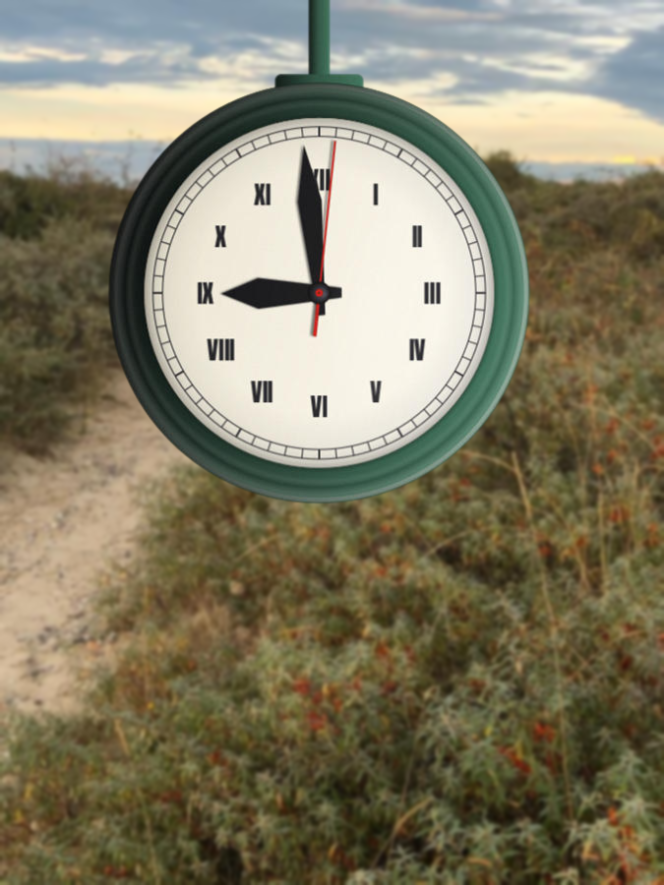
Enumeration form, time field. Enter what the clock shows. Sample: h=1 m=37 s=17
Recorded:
h=8 m=59 s=1
